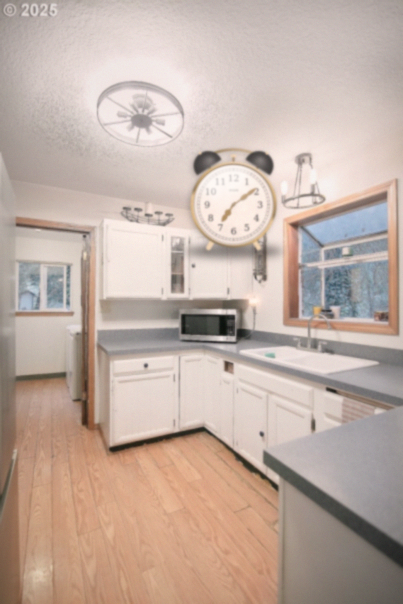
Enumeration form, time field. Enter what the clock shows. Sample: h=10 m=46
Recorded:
h=7 m=9
